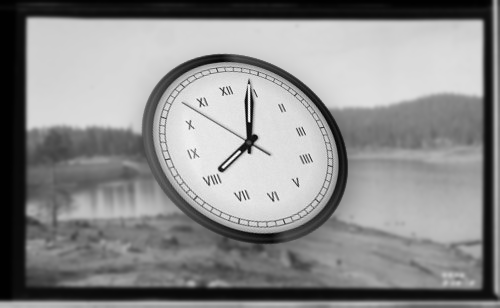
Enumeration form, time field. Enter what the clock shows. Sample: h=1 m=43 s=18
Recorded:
h=8 m=3 s=53
